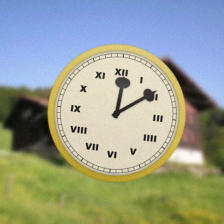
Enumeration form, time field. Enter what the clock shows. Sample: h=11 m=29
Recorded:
h=12 m=9
